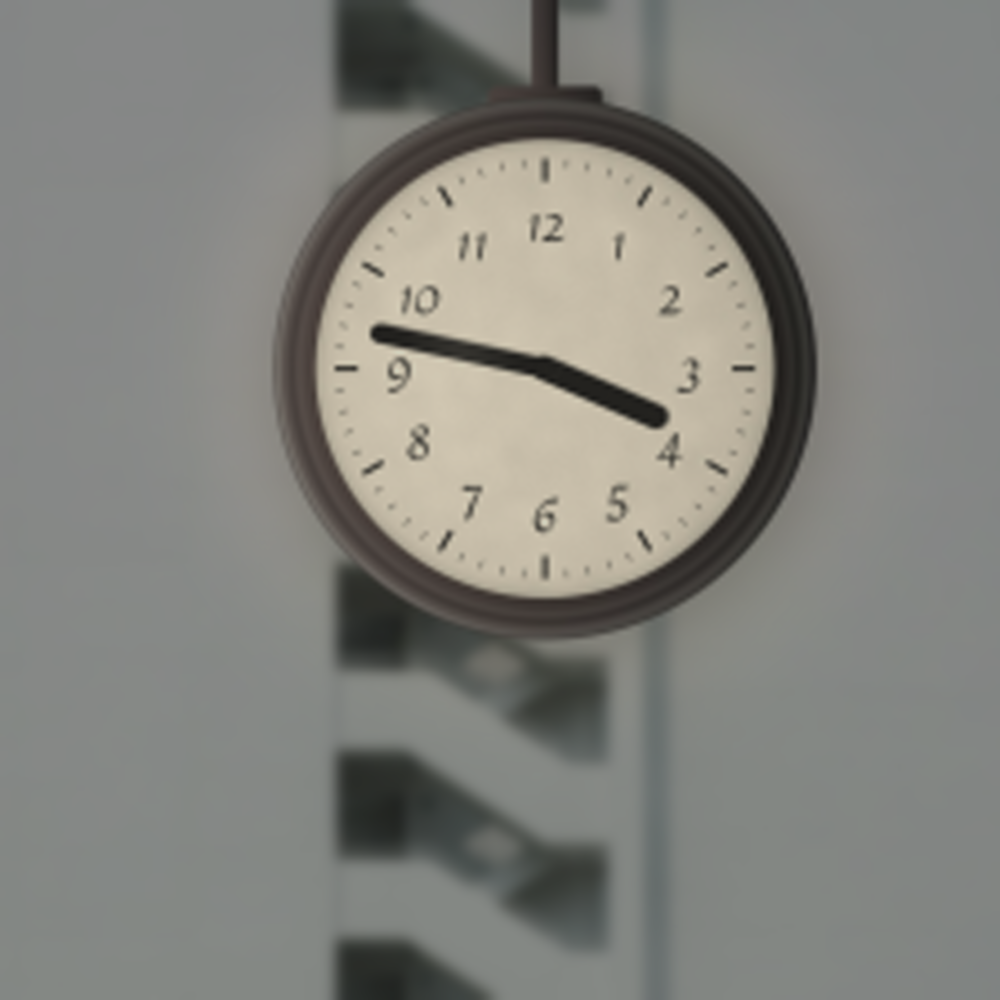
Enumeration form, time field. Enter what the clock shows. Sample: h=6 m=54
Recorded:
h=3 m=47
